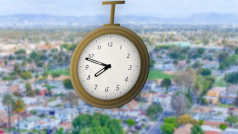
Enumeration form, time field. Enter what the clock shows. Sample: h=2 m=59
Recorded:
h=7 m=48
